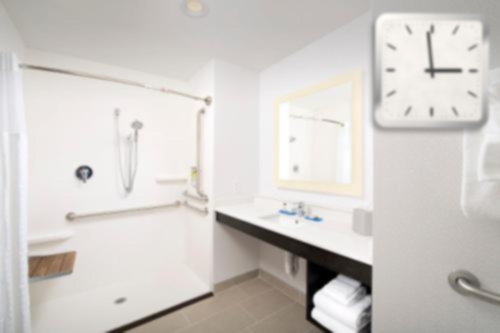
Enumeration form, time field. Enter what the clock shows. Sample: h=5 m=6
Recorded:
h=2 m=59
